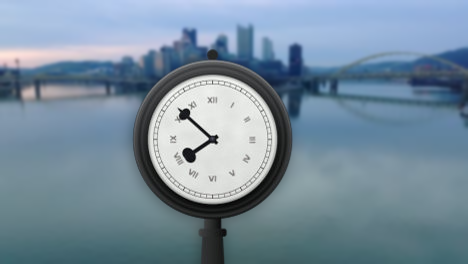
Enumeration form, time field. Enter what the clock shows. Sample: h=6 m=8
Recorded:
h=7 m=52
